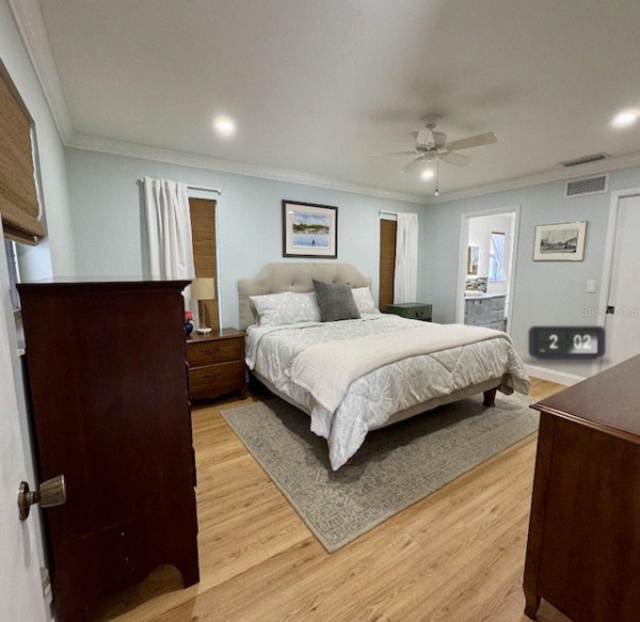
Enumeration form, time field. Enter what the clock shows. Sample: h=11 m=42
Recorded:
h=2 m=2
